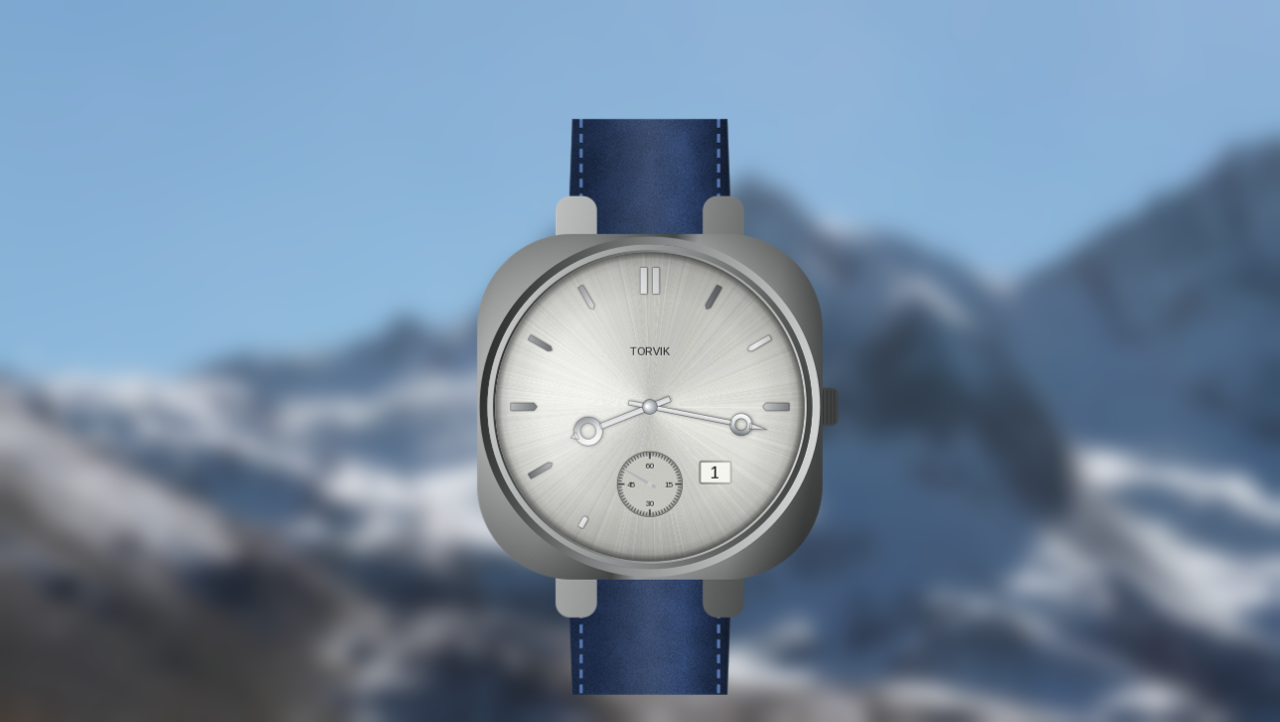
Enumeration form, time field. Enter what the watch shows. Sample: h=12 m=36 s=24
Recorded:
h=8 m=16 s=50
